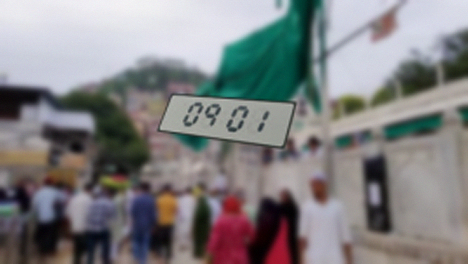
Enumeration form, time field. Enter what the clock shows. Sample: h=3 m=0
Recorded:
h=9 m=1
